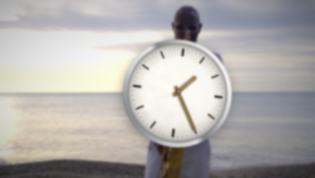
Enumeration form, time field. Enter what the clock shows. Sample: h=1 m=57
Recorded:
h=1 m=25
